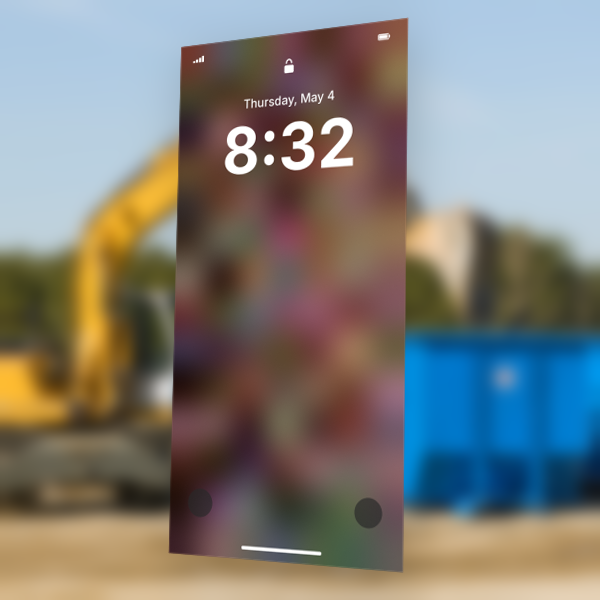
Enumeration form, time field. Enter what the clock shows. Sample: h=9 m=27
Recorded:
h=8 m=32
